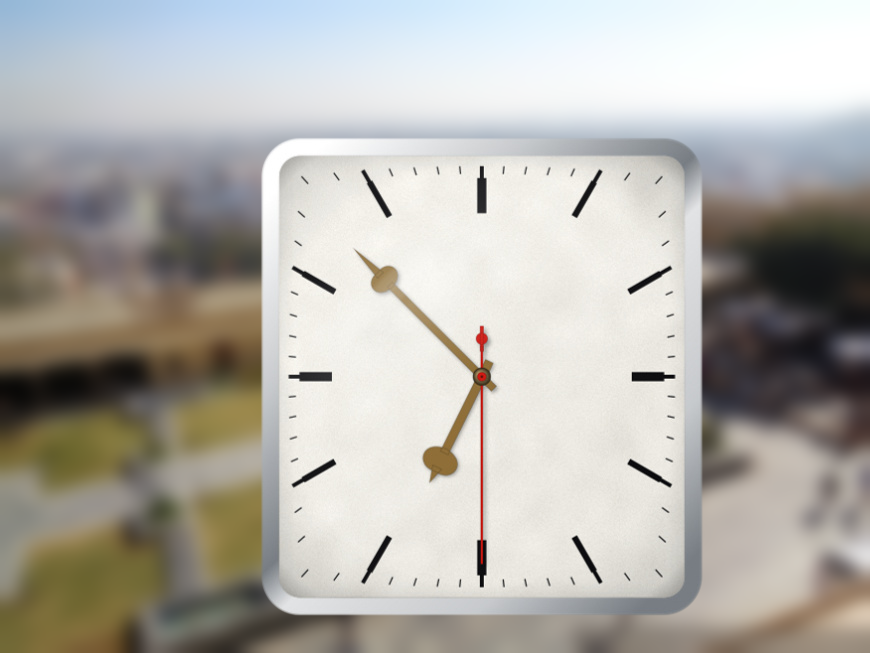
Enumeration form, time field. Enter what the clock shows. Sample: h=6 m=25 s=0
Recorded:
h=6 m=52 s=30
